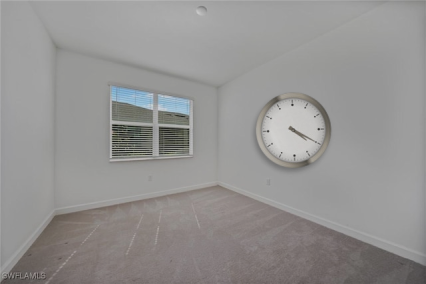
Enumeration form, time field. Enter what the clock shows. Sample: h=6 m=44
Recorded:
h=4 m=20
